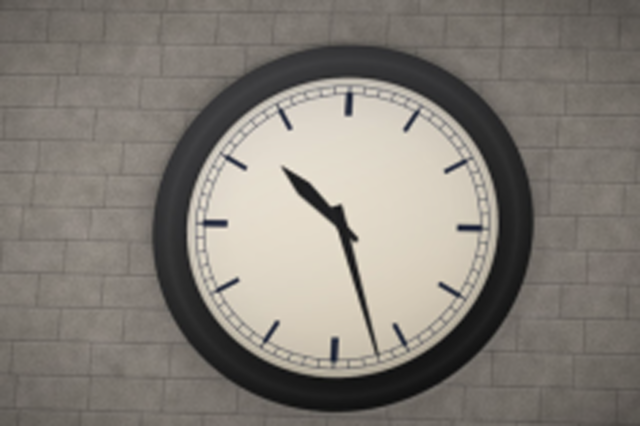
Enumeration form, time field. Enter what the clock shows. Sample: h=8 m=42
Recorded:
h=10 m=27
